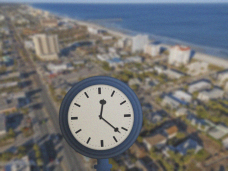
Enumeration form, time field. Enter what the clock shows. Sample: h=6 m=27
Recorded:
h=12 m=22
